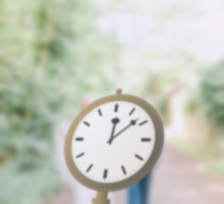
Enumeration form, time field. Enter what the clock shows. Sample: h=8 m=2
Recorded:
h=12 m=8
